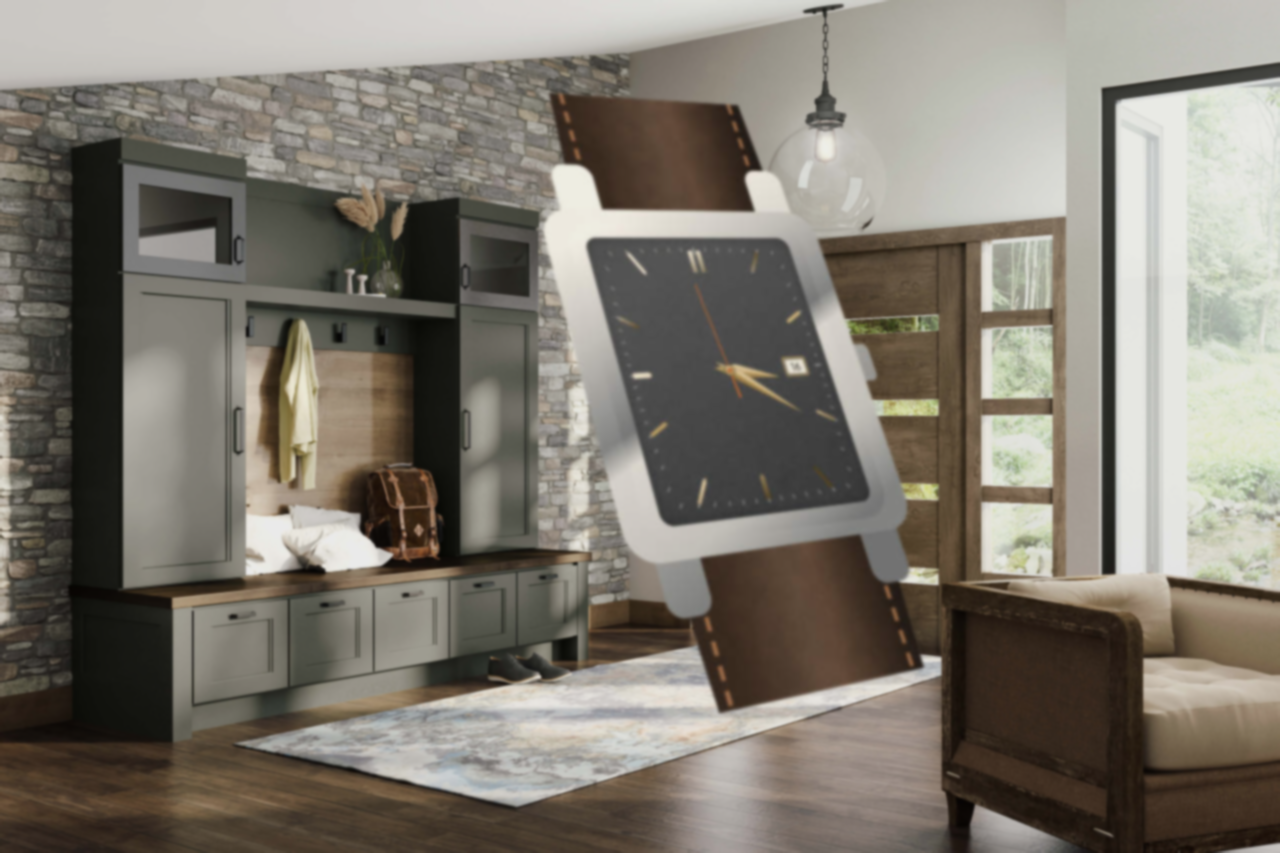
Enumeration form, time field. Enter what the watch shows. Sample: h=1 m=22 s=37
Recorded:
h=3 m=20 s=59
